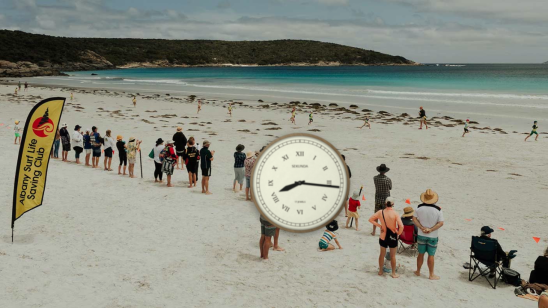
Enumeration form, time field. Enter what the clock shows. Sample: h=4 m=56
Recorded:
h=8 m=16
